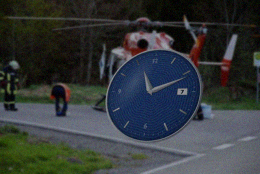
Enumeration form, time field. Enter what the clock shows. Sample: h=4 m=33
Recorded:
h=11 m=11
